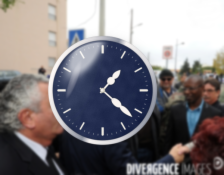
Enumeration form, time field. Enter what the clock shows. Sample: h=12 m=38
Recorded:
h=1 m=22
